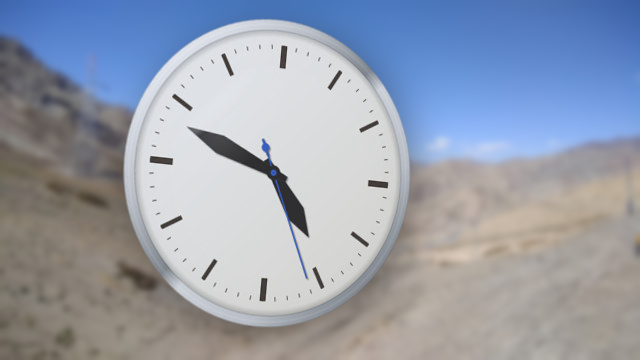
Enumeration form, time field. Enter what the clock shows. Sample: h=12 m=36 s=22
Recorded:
h=4 m=48 s=26
